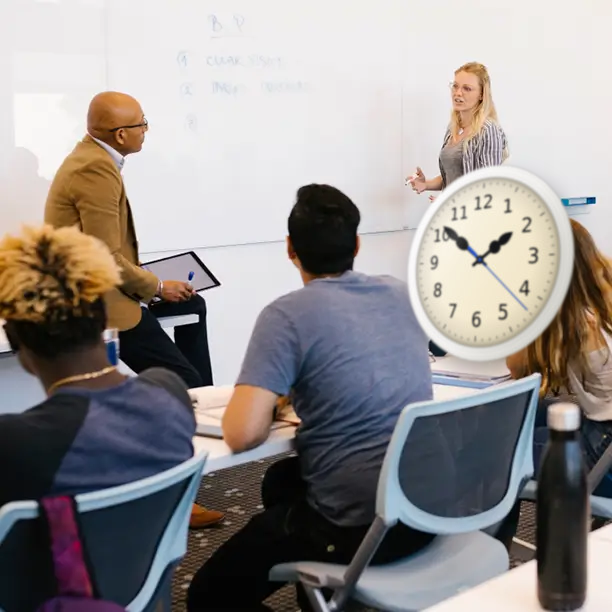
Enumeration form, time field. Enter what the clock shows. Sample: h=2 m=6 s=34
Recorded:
h=1 m=51 s=22
